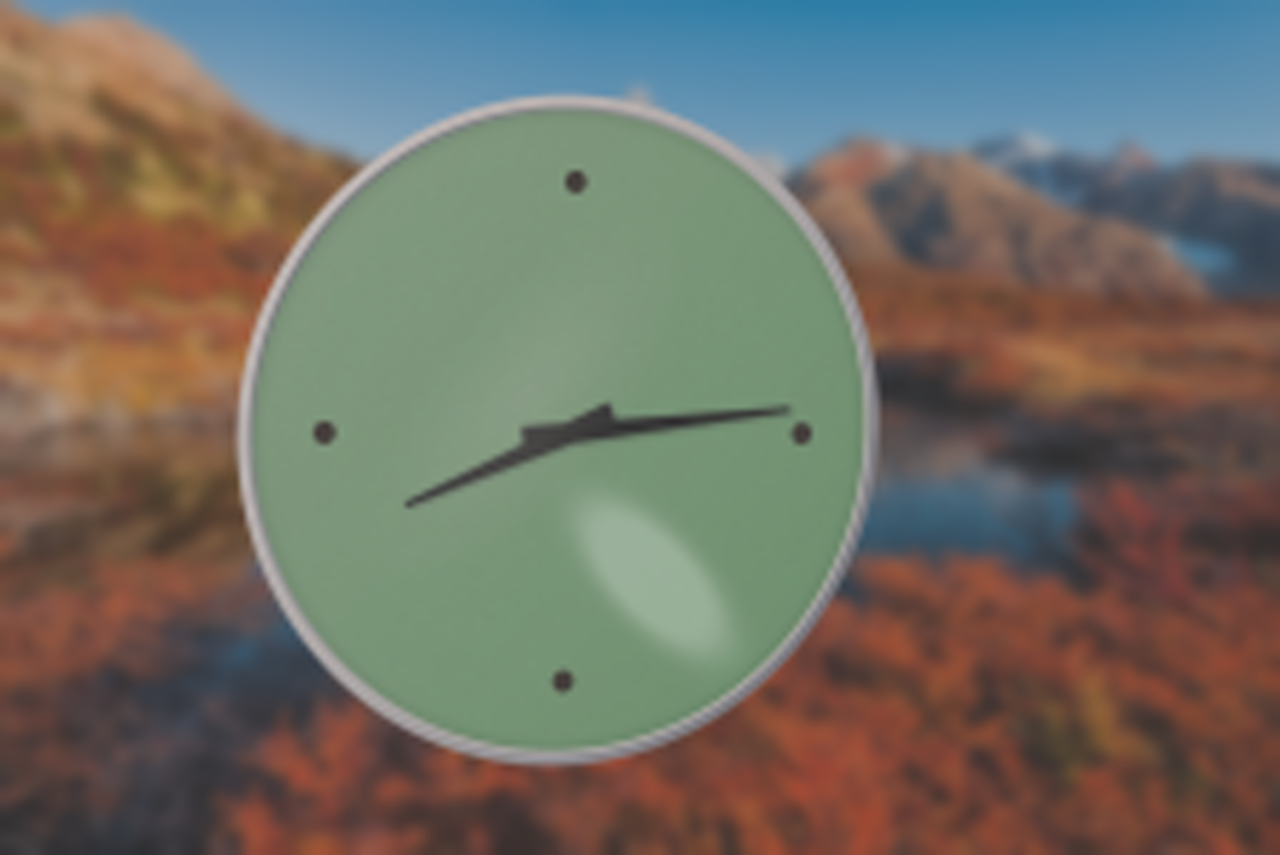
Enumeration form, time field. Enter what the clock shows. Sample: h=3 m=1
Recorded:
h=8 m=14
